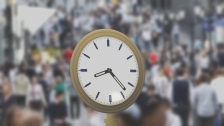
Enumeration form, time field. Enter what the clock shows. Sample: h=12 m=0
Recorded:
h=8 m=23
